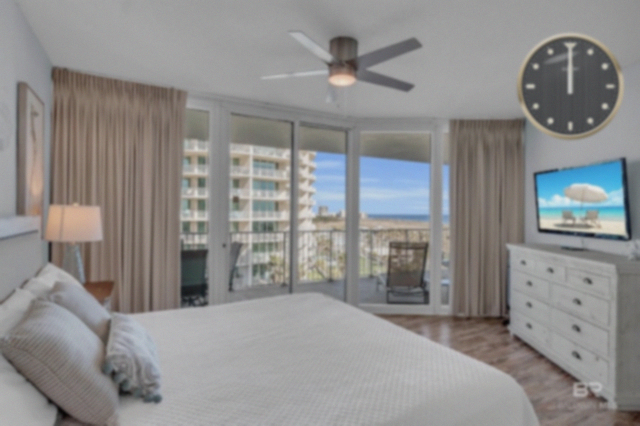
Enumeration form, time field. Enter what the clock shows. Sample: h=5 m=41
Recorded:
h=12 m=0
